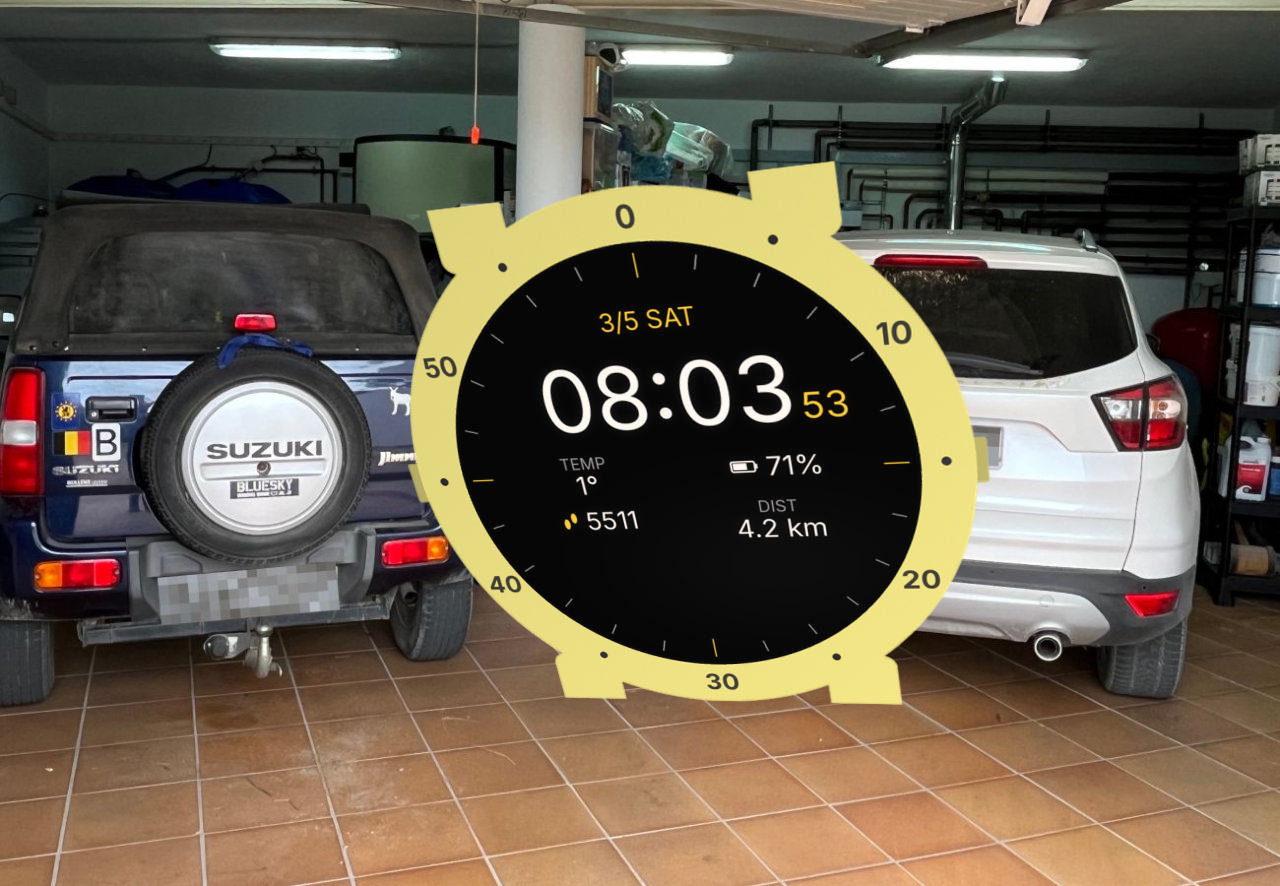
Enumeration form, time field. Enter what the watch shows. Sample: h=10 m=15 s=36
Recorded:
h=8 m=3 s=53
